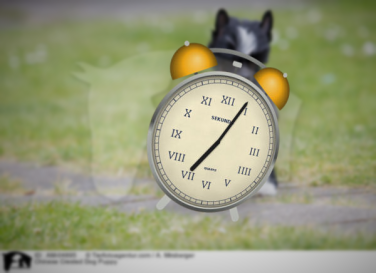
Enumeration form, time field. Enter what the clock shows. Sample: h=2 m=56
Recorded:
h=7 m=4
